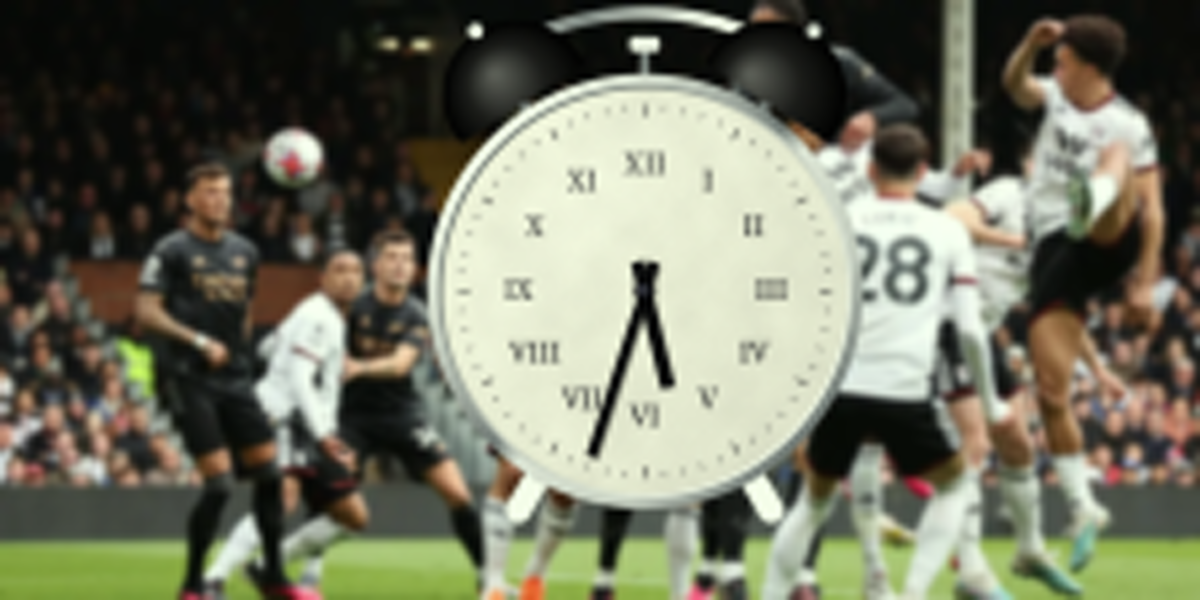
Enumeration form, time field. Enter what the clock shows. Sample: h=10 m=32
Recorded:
h=5 m=33
